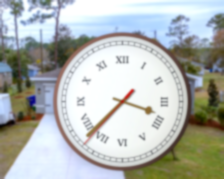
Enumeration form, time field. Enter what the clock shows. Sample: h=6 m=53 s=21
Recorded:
h=3 m=37 s=37
